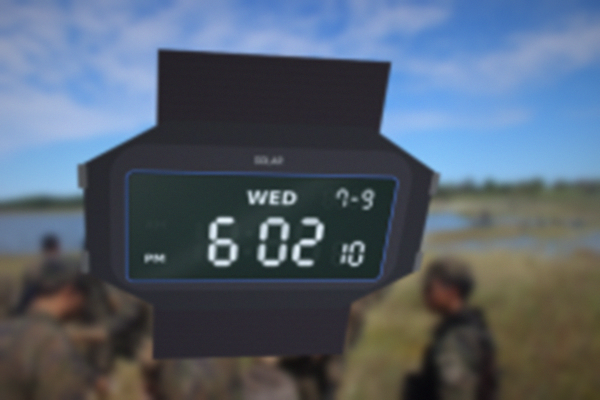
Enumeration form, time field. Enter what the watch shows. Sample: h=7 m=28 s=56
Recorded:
h=6 m=2 s=10
